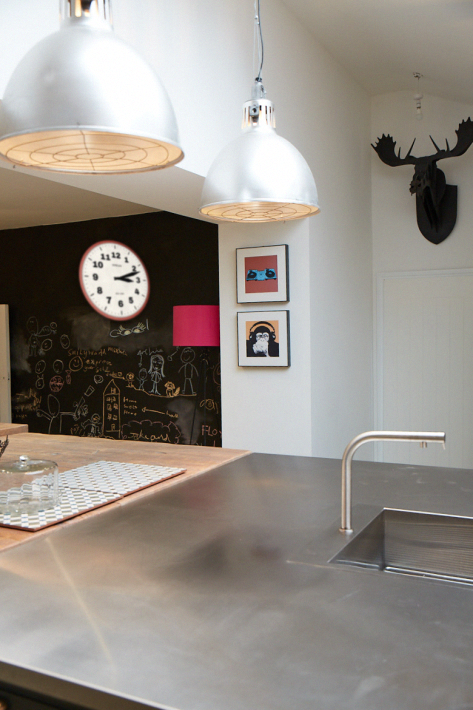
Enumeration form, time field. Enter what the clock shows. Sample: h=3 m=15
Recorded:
h=3 m=12
